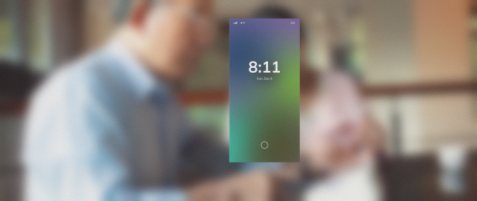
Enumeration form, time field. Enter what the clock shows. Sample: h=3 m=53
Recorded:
h=8 m=11
